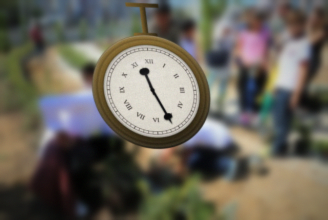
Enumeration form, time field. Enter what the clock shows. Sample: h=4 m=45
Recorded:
h=11 m=26
